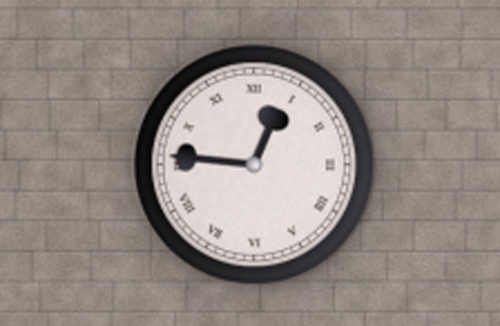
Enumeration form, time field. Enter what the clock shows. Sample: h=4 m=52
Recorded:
h=12 m=46
